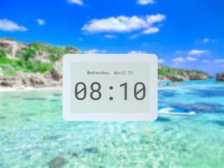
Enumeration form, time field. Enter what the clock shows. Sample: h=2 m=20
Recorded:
h=8 m=10
